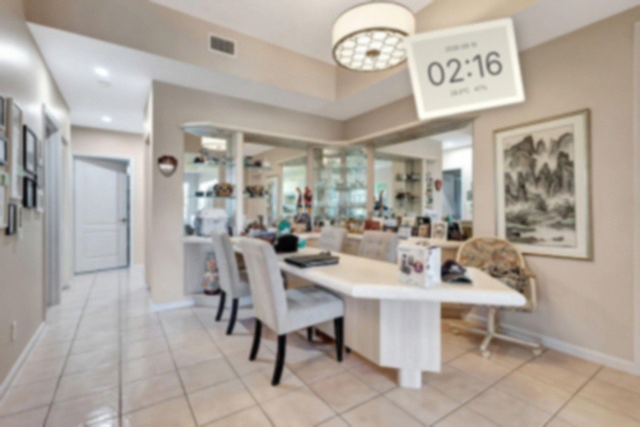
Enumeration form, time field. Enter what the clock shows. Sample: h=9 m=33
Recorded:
h=2 m=16
